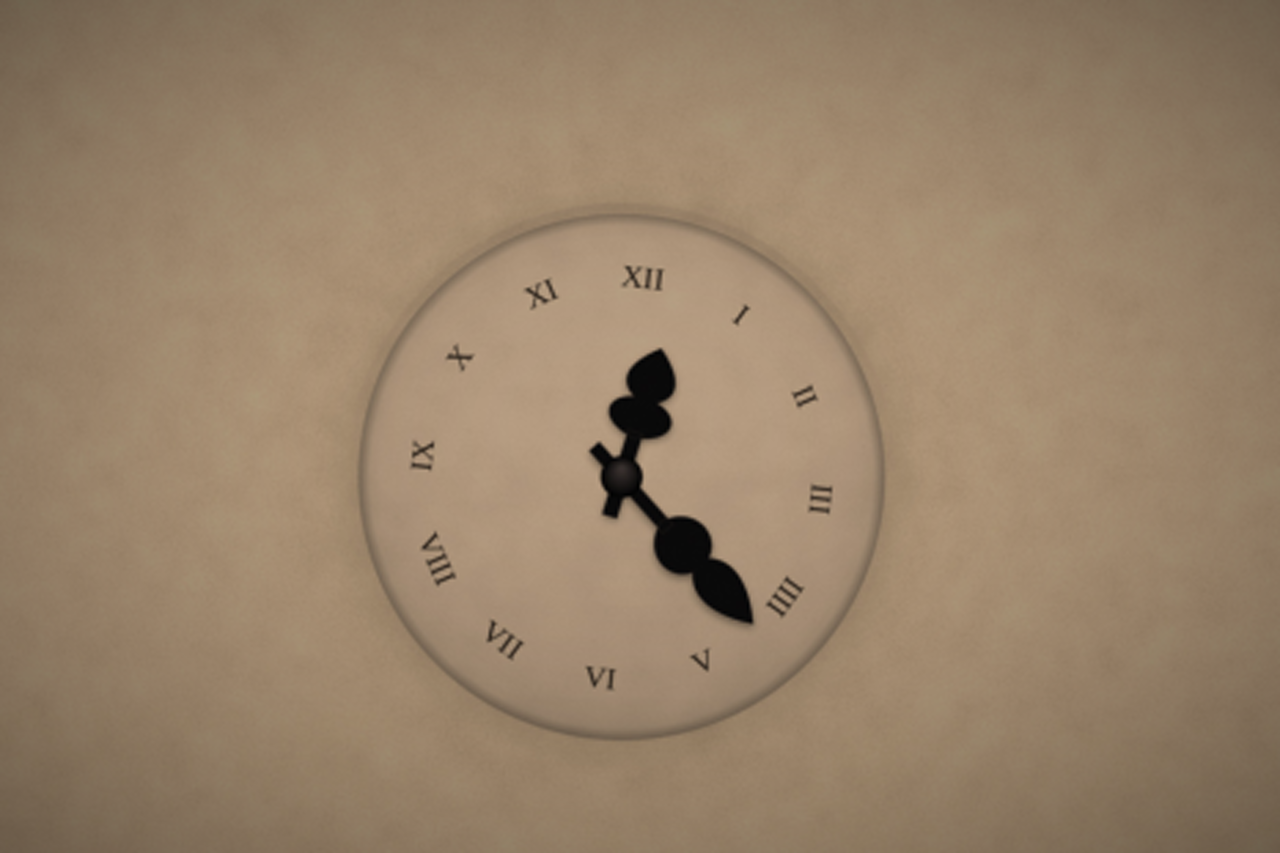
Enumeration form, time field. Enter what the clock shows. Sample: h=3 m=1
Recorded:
h=12 m=22
